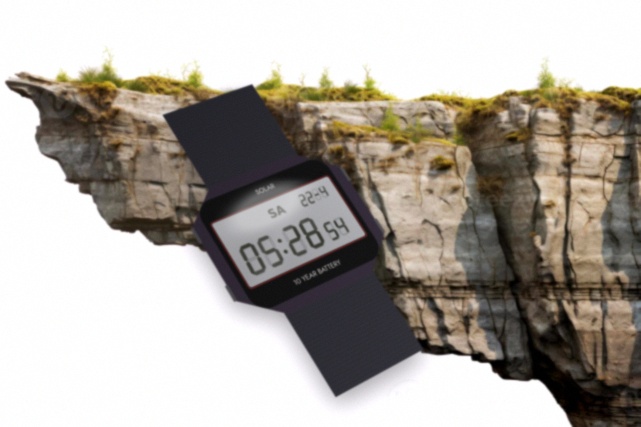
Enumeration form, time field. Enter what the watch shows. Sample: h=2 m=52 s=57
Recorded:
h=5 m=28 s=54
